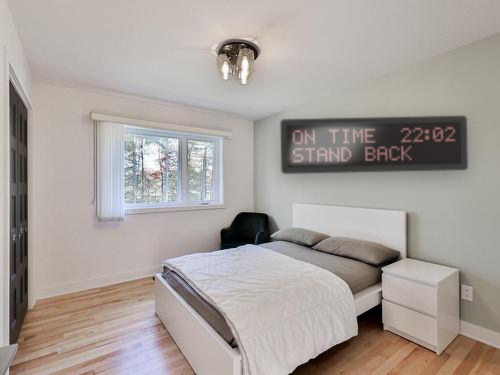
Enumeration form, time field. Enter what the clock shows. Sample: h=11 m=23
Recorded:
h=22 m=2
